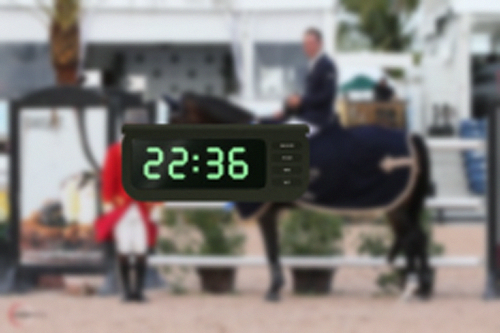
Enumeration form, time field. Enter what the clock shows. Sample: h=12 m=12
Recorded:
h=22 m=36
